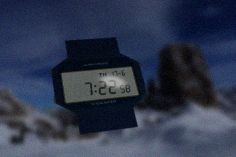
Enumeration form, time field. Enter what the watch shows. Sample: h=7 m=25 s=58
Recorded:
h=7 m=22 s=58
